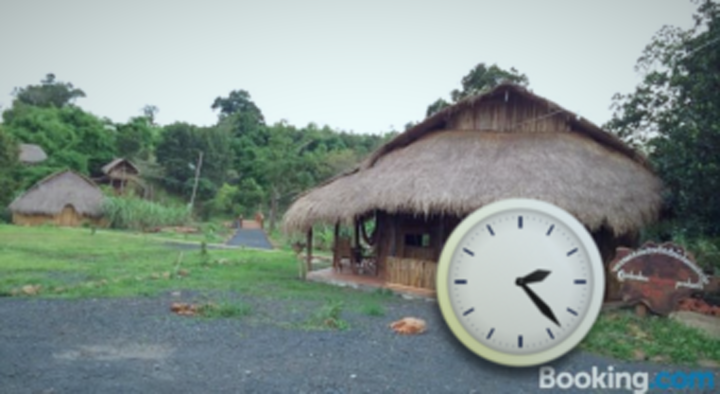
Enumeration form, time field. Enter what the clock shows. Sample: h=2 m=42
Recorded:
h=2 m=23
